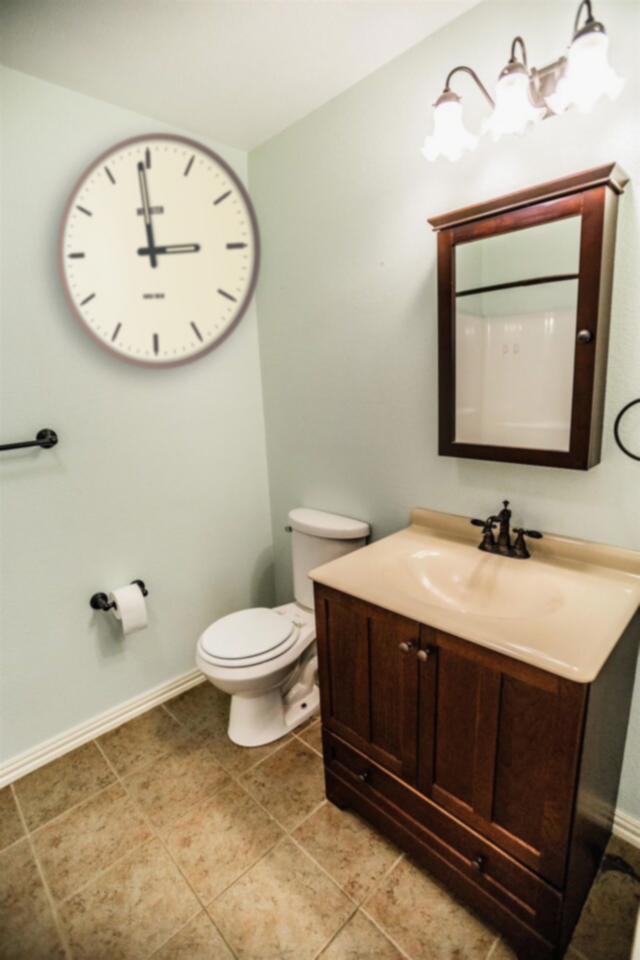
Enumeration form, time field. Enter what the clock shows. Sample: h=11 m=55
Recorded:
h=2 m=59
